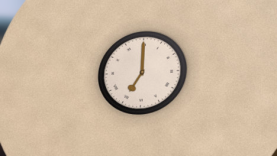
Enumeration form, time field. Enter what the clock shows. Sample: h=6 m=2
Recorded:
h=7 m=0
